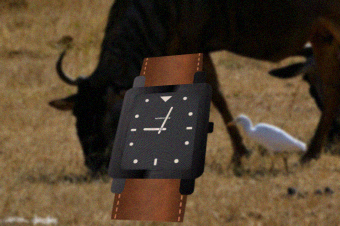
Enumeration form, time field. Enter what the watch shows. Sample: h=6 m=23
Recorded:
h=9 m=3
